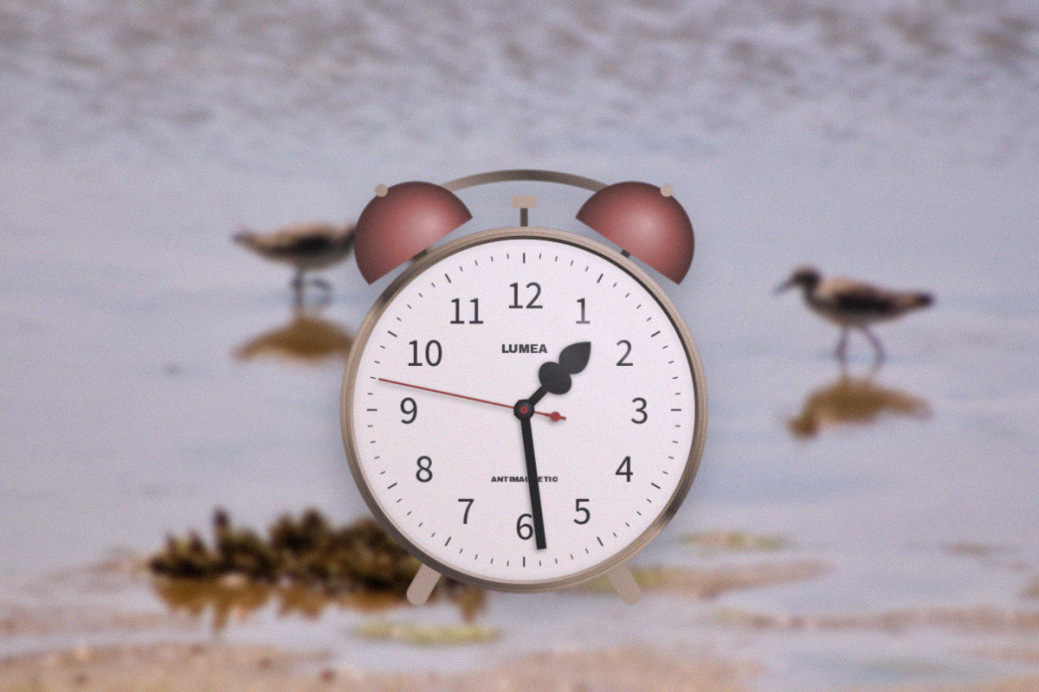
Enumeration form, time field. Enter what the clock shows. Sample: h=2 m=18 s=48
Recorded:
h=1 m=28 s=47
